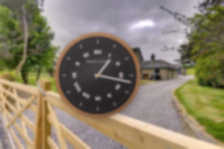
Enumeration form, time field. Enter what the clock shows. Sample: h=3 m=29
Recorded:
h=1 m=17
